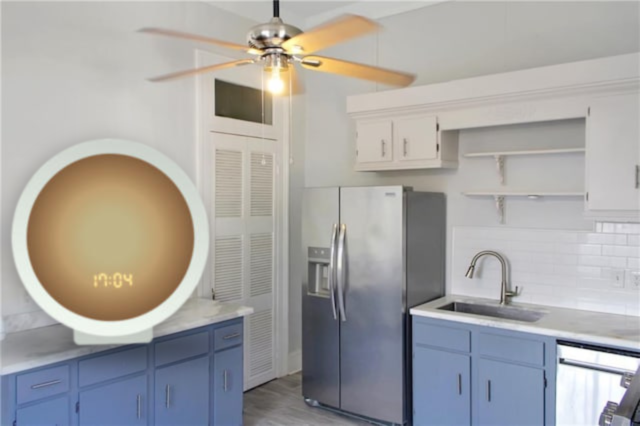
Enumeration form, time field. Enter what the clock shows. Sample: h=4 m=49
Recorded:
h=17 m=4
